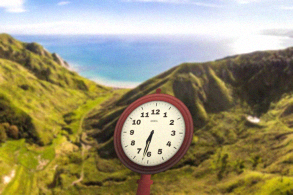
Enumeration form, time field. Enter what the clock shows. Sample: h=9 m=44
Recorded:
h=6 m=32
